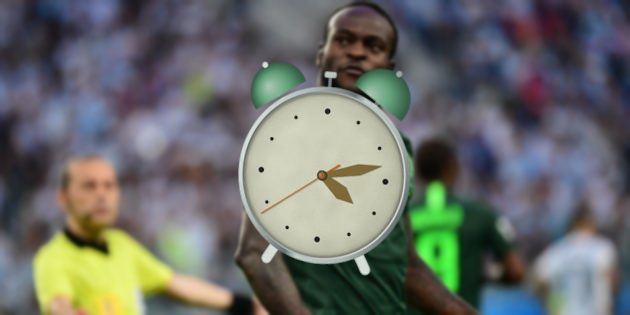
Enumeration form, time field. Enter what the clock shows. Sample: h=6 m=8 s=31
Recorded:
h=4 m=12 s=39
